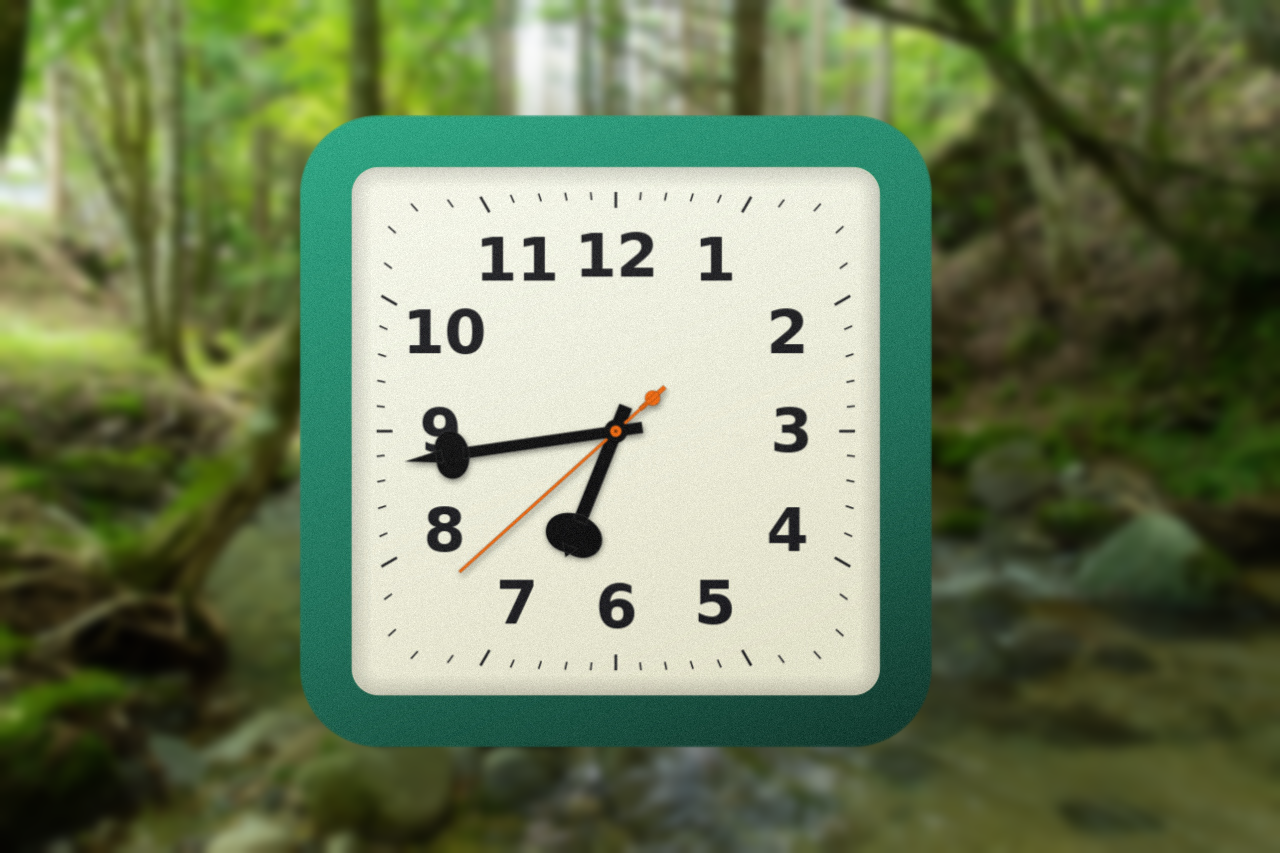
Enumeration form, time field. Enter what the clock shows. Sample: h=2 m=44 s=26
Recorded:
h=6 m=43 s=38
